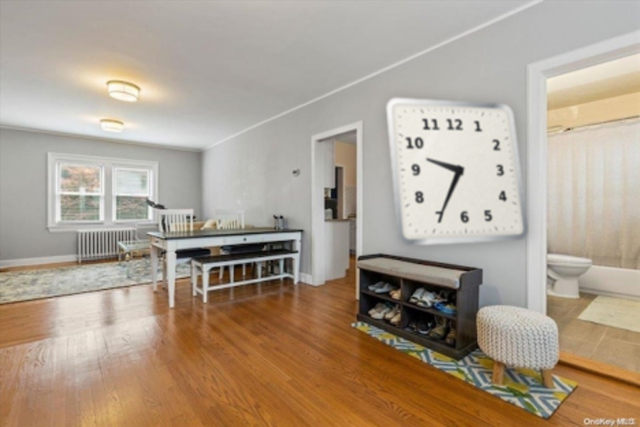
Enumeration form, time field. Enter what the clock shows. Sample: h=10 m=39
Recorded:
h=9 m=35
